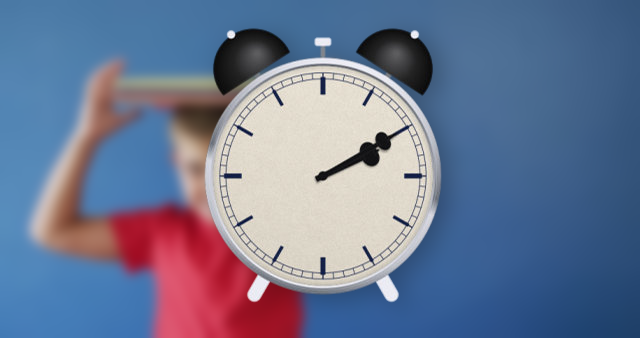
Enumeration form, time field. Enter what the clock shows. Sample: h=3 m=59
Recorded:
h=2 m=10
